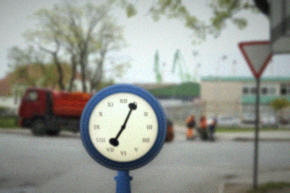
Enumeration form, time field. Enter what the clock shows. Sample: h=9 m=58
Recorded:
h=7 m=4
